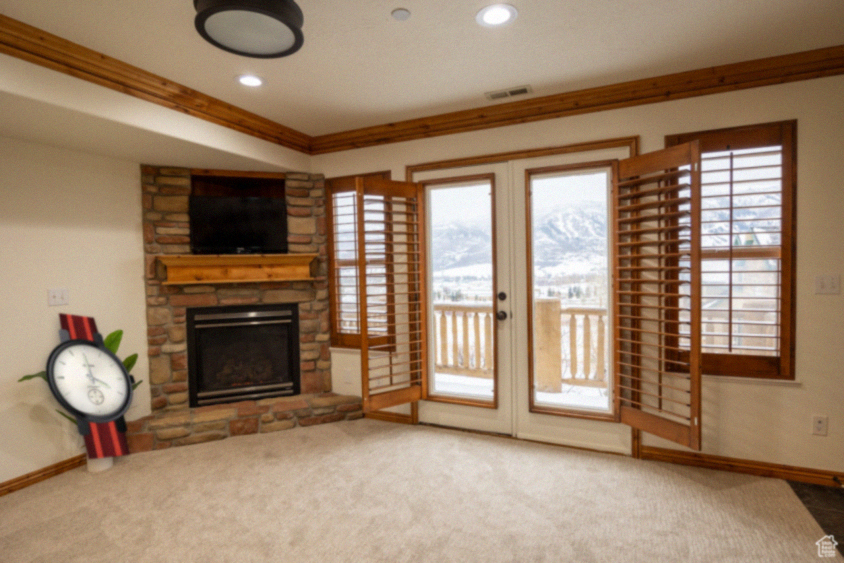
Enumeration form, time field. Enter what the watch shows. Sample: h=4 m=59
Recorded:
h=3 m=59
